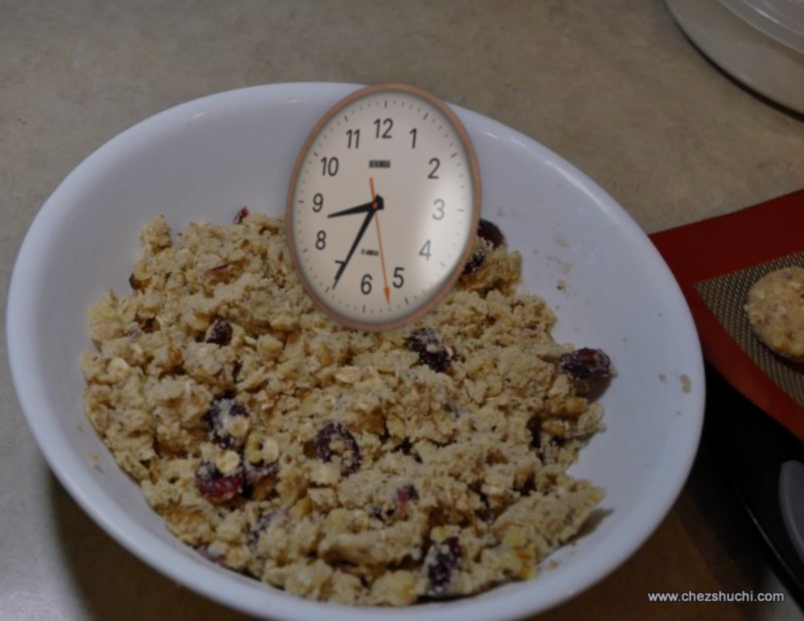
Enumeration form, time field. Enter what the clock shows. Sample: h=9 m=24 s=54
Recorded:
h=8 m=34 s=27
